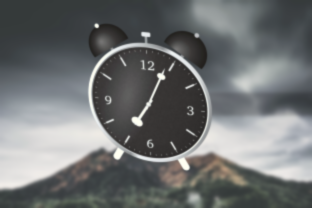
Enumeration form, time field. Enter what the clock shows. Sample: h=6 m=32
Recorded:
h=7 m=4
